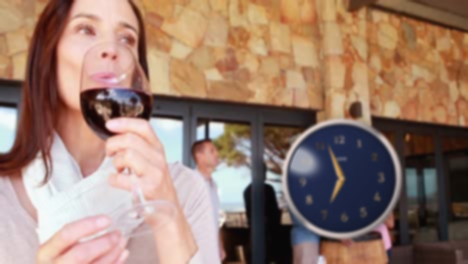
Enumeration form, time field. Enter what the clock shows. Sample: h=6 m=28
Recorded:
h=6 m=57
